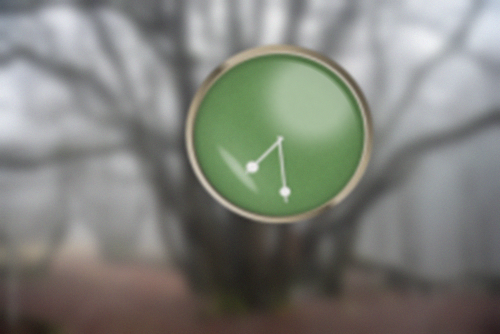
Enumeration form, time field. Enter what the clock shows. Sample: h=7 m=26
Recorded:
h=7 m=29
